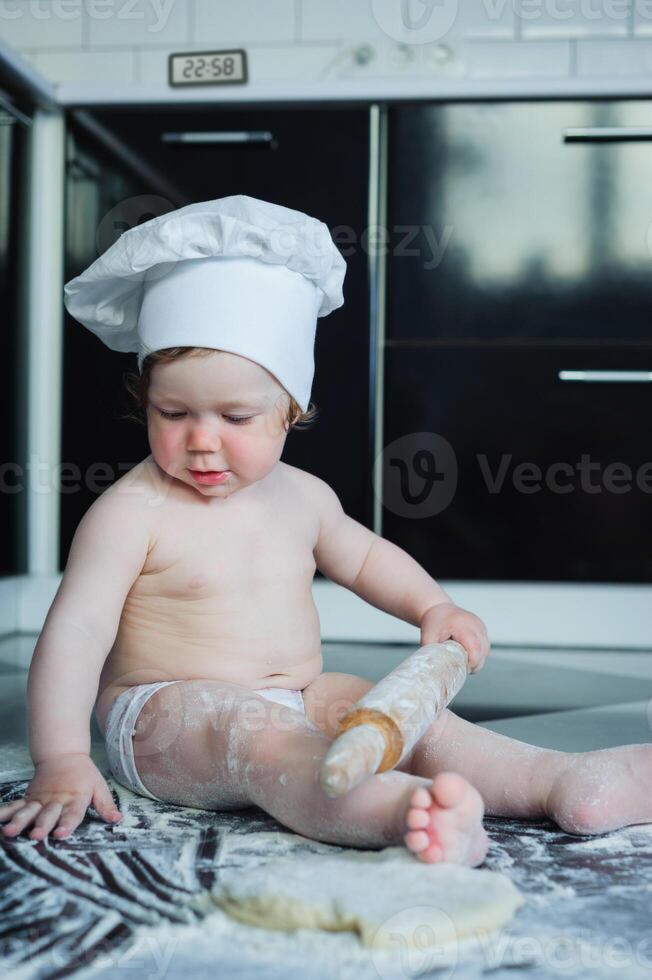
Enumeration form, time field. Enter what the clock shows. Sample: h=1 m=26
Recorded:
h=22 m=58
